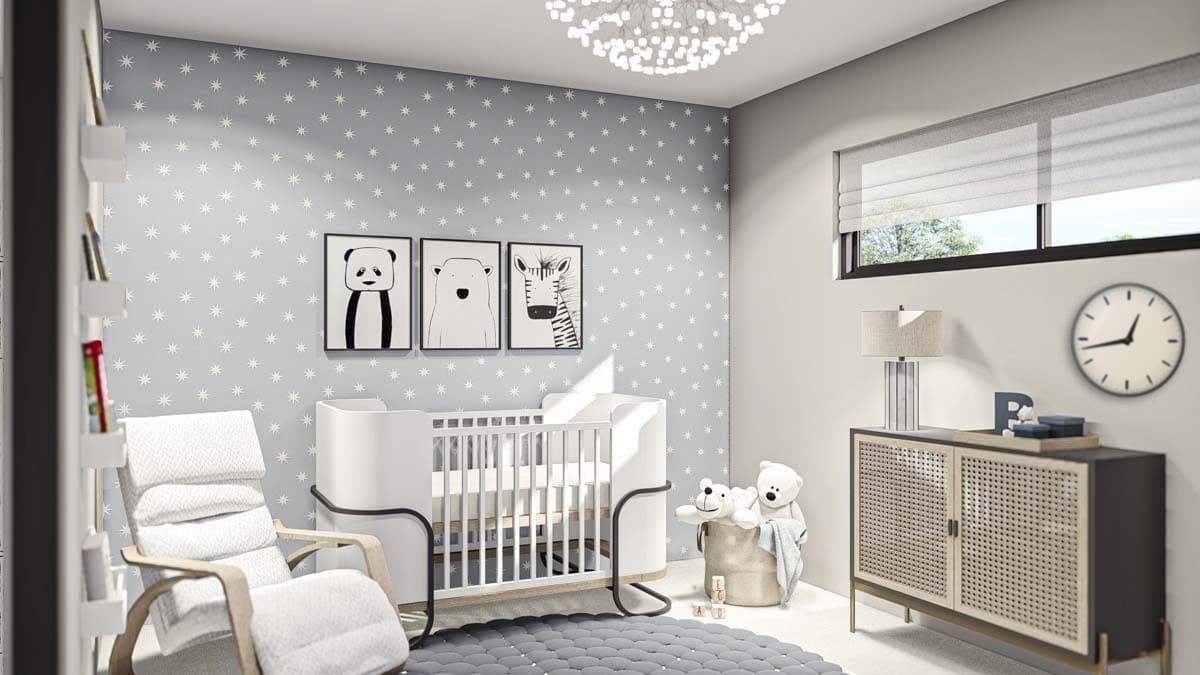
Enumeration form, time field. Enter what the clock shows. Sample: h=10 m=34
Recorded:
h=12 m=43
